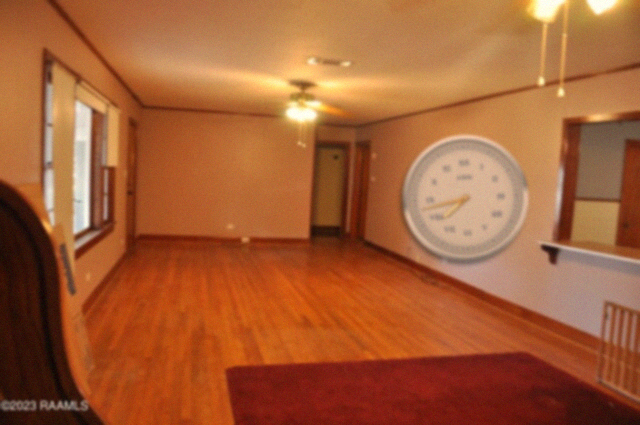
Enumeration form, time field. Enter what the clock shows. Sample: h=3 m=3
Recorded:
h=7 m=43
